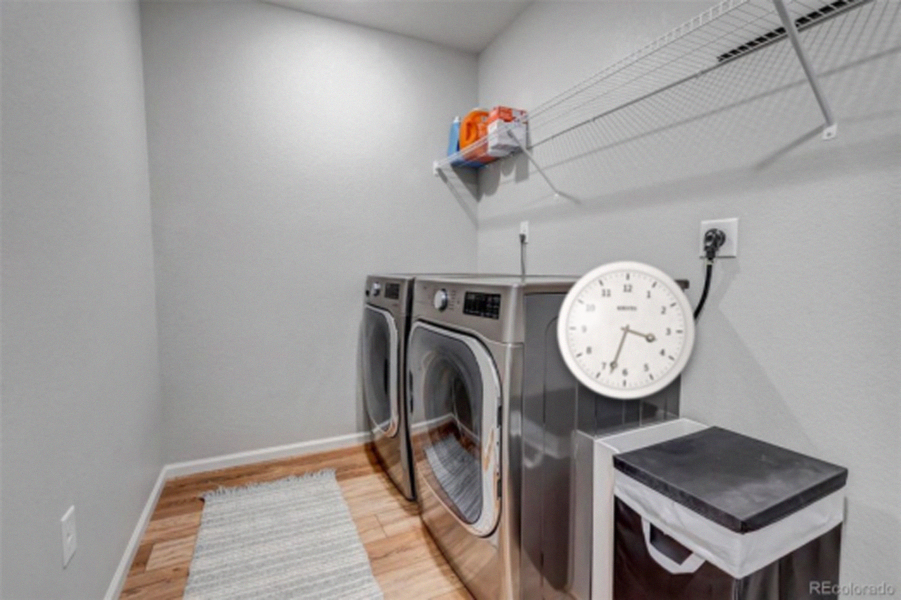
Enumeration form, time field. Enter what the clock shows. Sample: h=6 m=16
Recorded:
h=3 m=33
